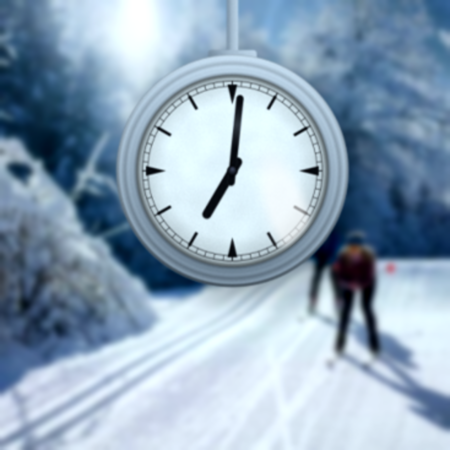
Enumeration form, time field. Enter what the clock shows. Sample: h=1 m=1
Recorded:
h=7 m=1
